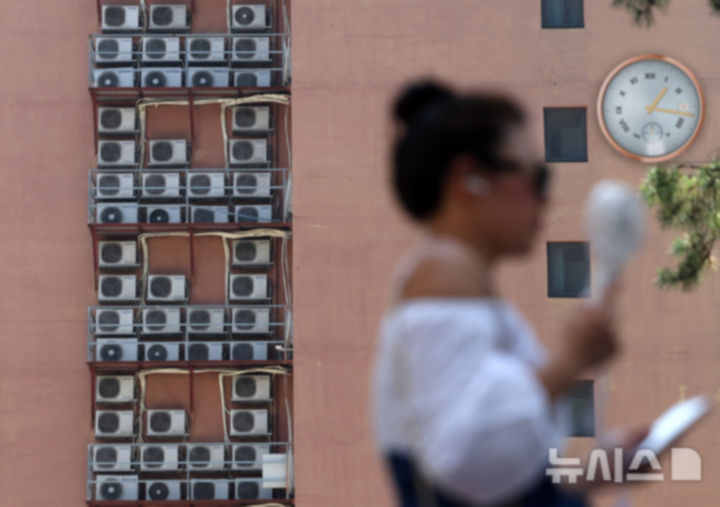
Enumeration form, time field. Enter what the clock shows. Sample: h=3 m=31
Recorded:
h=1 m=17
